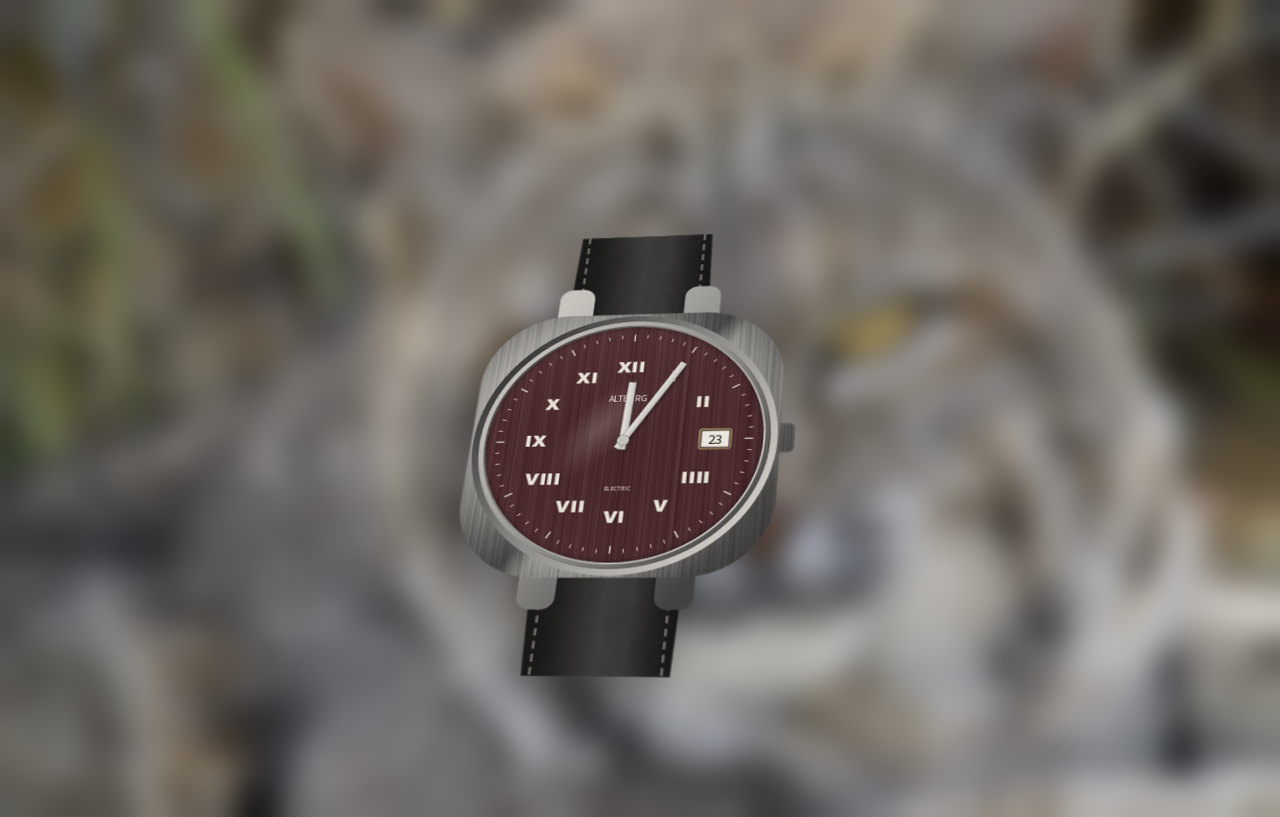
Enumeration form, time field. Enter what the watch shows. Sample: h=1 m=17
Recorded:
h=12 m=5
